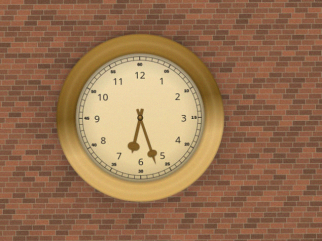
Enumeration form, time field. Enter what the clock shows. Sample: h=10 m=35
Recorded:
h=6 m=27
